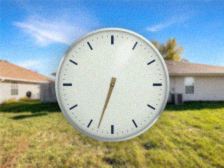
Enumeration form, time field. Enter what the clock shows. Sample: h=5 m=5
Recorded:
h=6 m=33
